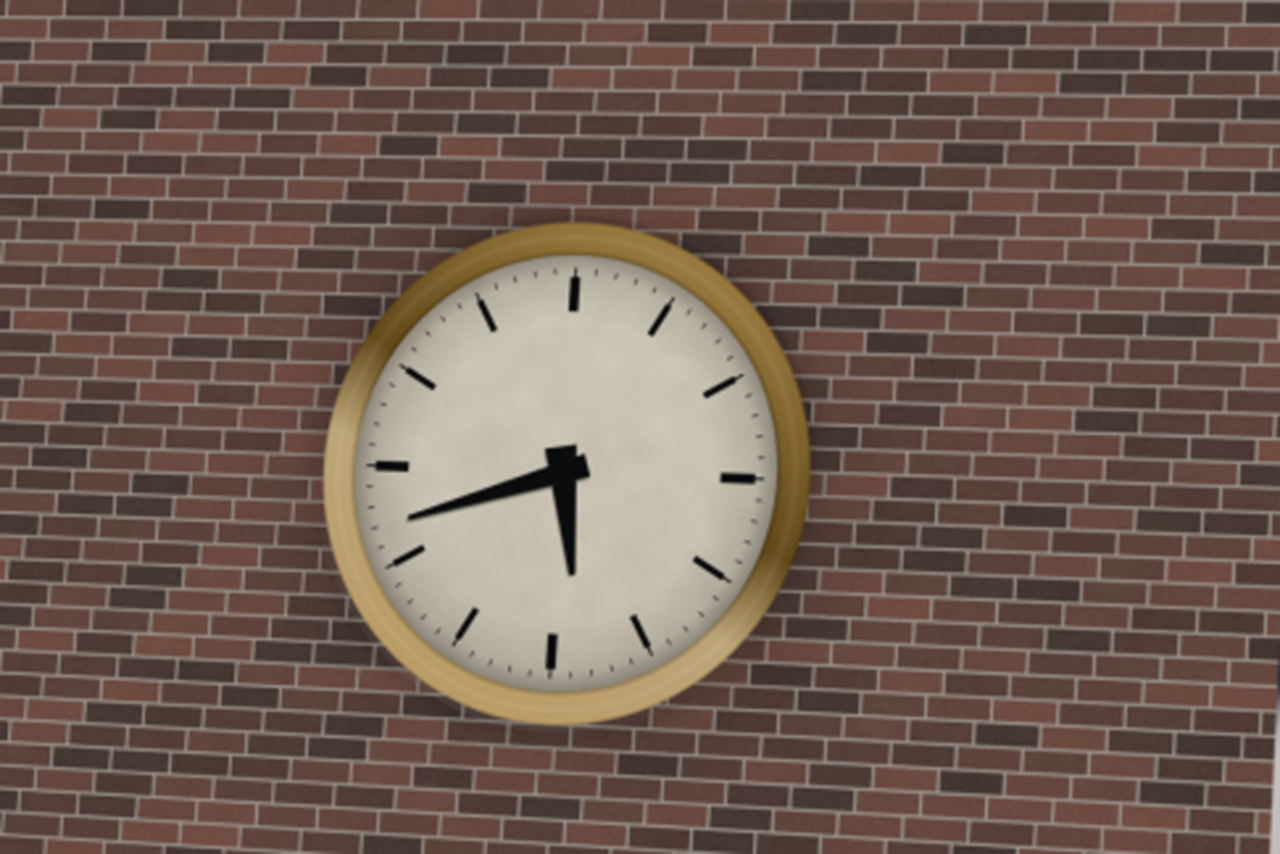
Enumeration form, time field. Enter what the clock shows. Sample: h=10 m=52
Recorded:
h=5 m=42
